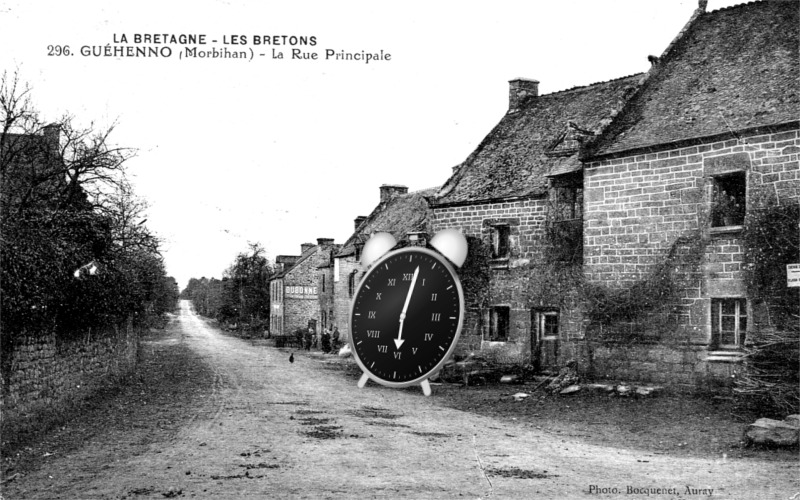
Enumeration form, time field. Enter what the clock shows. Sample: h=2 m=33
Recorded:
h=6 m=2
